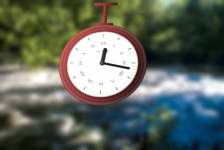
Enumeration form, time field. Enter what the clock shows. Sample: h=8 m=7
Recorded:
h=12 m=17
